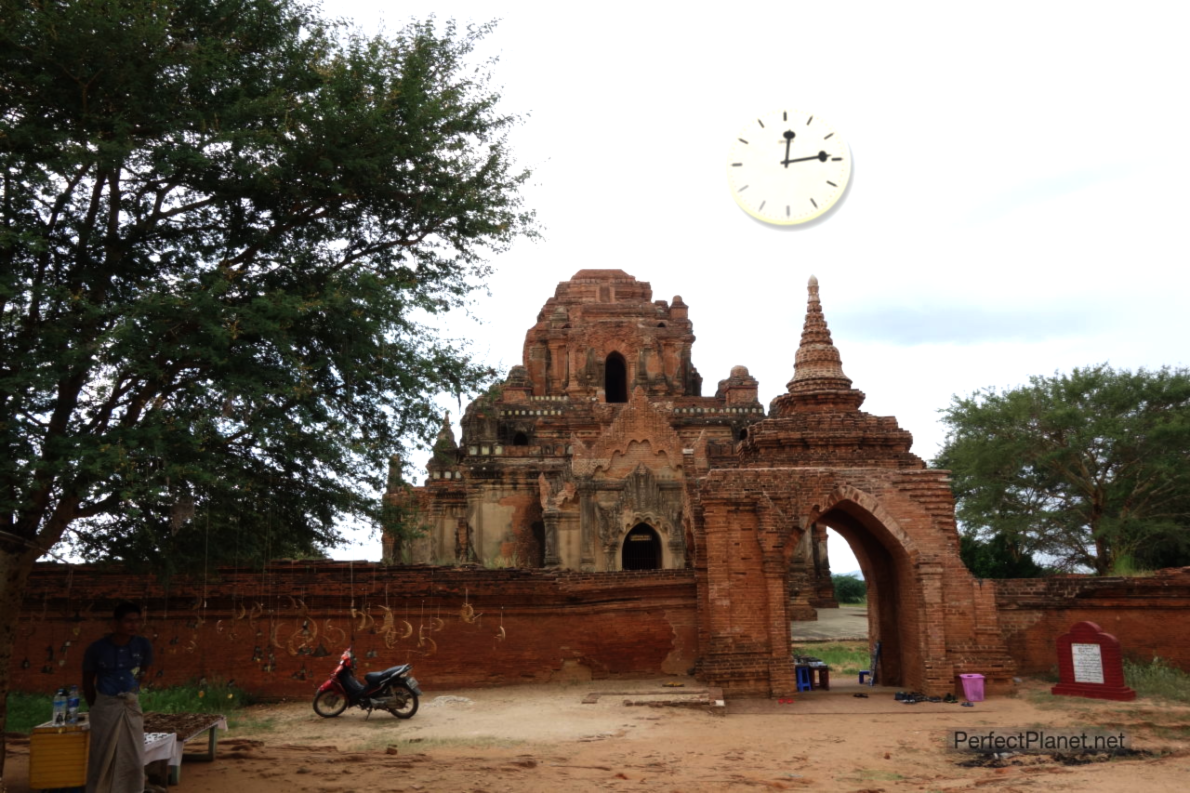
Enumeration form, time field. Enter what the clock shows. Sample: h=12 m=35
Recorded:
h=12 m=14
